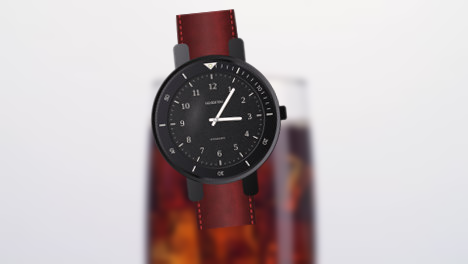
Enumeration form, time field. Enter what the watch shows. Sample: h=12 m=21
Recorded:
h=3 m=6
